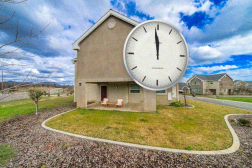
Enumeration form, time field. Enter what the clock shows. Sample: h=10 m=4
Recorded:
h=11 m=59
